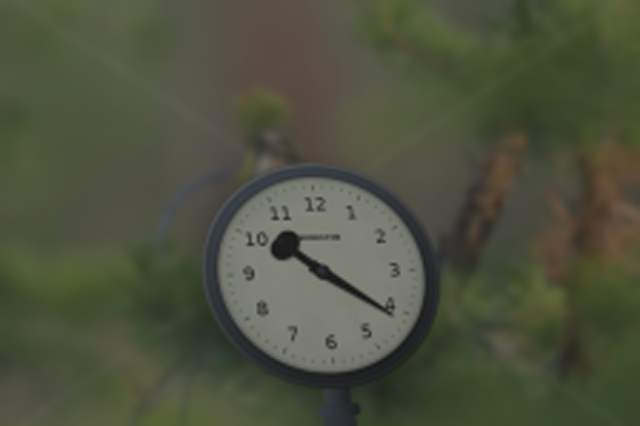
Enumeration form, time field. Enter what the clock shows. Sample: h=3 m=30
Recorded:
h=10 m=21
